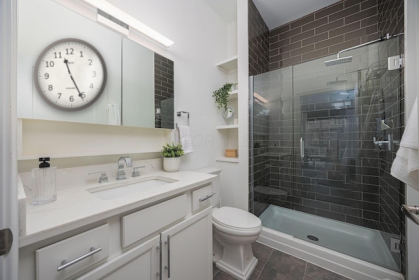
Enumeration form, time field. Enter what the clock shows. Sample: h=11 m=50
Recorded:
h=11 m=26
